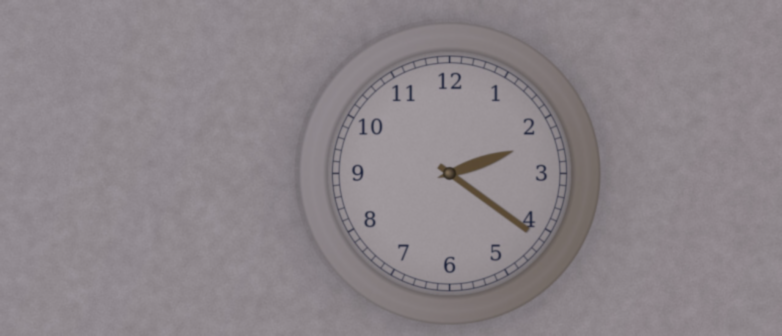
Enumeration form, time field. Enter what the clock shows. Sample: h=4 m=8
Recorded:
h=2 m=21
